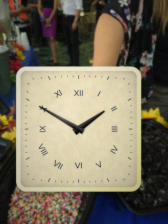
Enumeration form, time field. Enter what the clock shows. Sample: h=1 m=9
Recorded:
h=1 m=50
